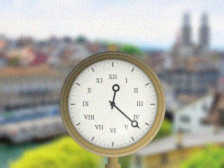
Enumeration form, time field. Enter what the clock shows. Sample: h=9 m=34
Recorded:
h=12 m=22
